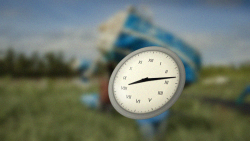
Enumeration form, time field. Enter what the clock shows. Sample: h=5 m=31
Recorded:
h=8 m=13
